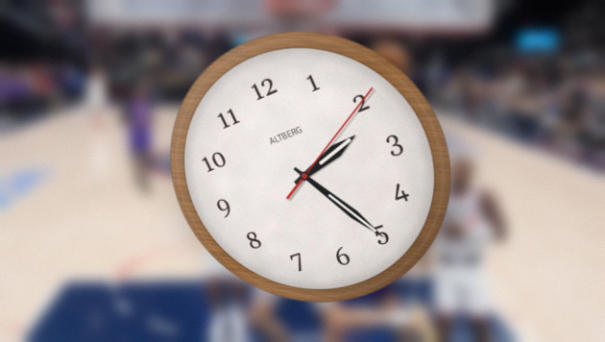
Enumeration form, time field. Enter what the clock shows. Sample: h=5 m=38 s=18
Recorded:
h=2 m=25 s=10
